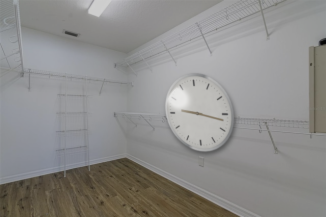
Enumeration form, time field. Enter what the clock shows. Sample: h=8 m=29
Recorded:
h=9 m=17
